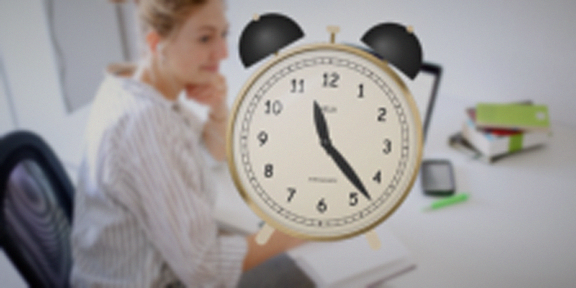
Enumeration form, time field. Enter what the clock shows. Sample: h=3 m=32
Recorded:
h=11 m=23
